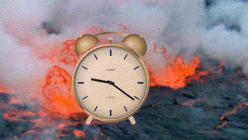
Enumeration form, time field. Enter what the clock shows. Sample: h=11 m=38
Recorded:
h=9 m=21
